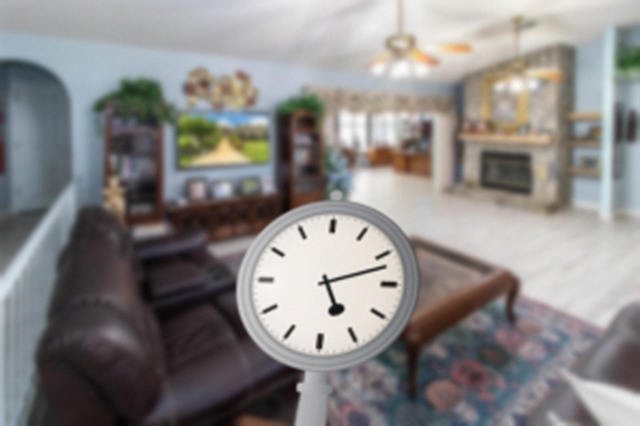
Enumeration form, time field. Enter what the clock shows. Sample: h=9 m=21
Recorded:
h=5 m=12
